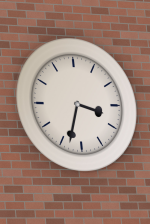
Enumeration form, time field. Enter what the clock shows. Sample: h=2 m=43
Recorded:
h=3 m=33
